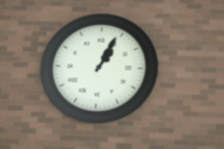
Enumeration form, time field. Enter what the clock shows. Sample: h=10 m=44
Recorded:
h=1 m=4
